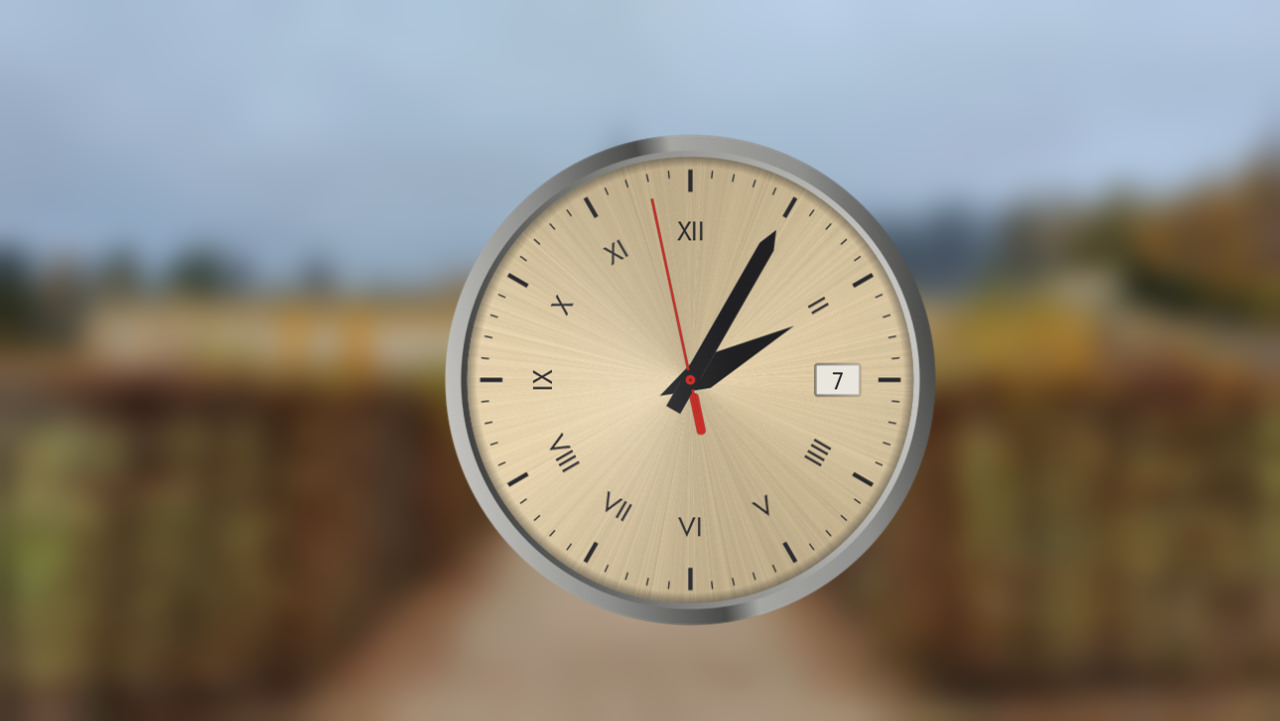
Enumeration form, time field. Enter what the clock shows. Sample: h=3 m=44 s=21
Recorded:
h=2 m=4 s=58
